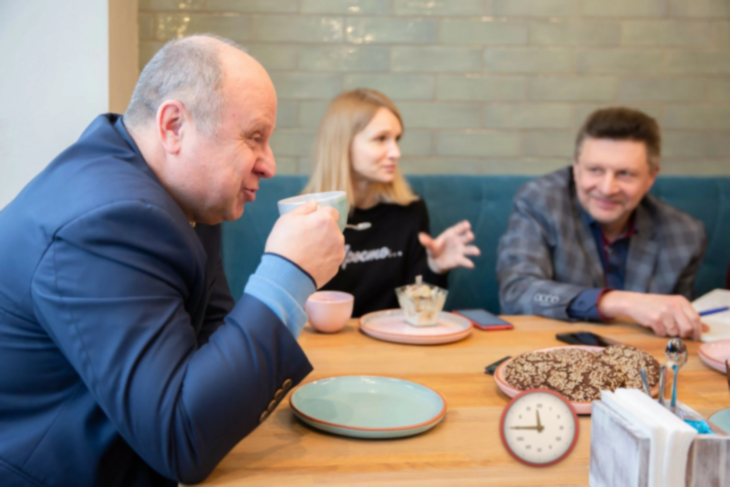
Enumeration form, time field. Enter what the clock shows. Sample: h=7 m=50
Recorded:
h=11 m=45
